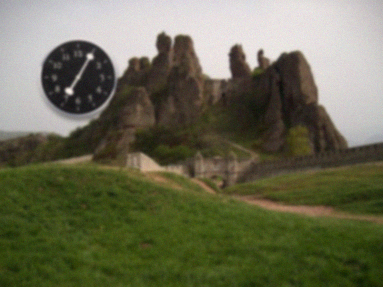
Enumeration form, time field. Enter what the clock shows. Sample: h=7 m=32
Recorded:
h=7 m=5
